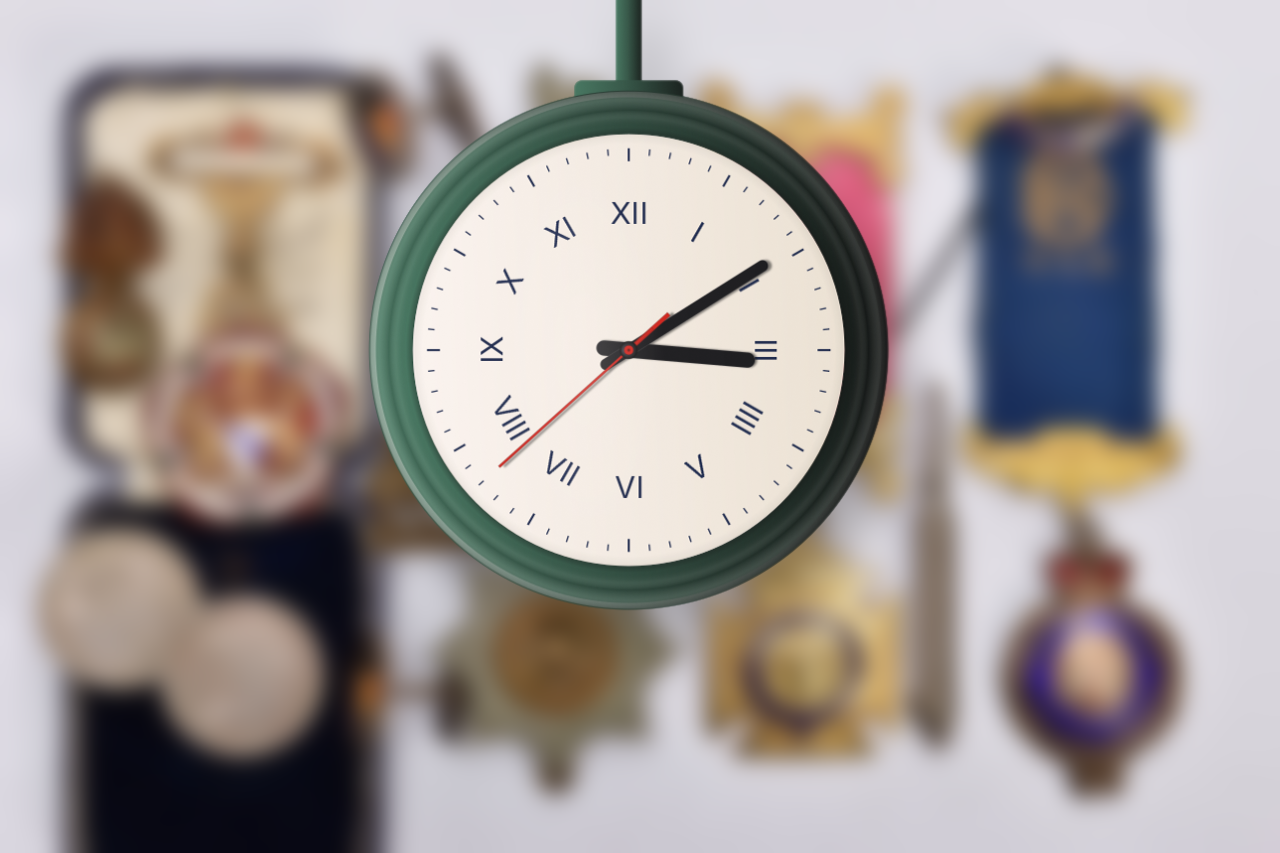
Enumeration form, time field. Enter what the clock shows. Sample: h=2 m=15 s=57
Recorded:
h=3 m=9 s=38
